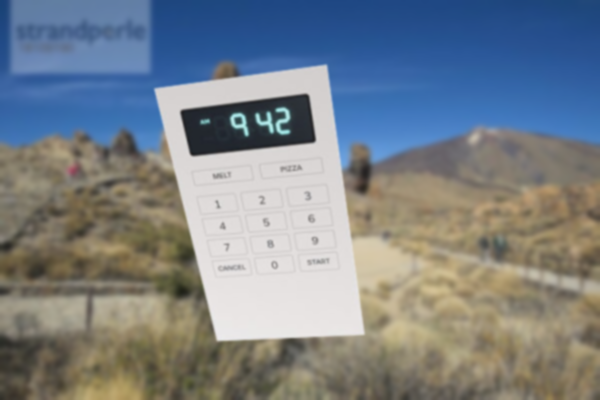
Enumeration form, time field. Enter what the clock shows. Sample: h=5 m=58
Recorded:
h=9 m=42
